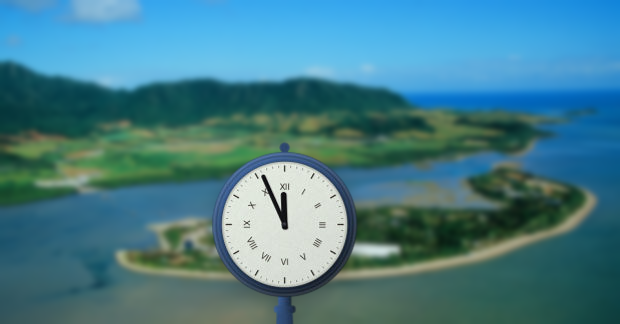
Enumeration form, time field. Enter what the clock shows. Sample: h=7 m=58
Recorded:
h=11 m=56
